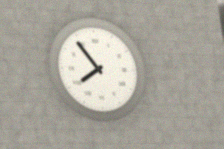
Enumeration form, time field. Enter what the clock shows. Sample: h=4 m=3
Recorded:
h=7 m=54
